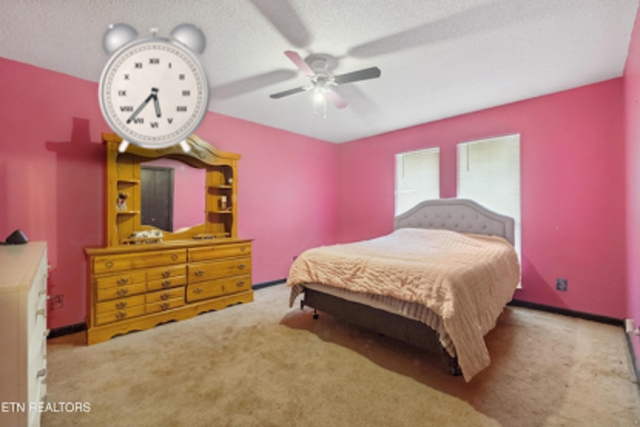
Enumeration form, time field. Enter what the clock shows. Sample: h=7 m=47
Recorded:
h=5 m=37
